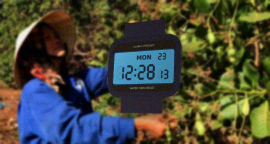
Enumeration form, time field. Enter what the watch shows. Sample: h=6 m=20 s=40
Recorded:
h=12 m=28 s=13
